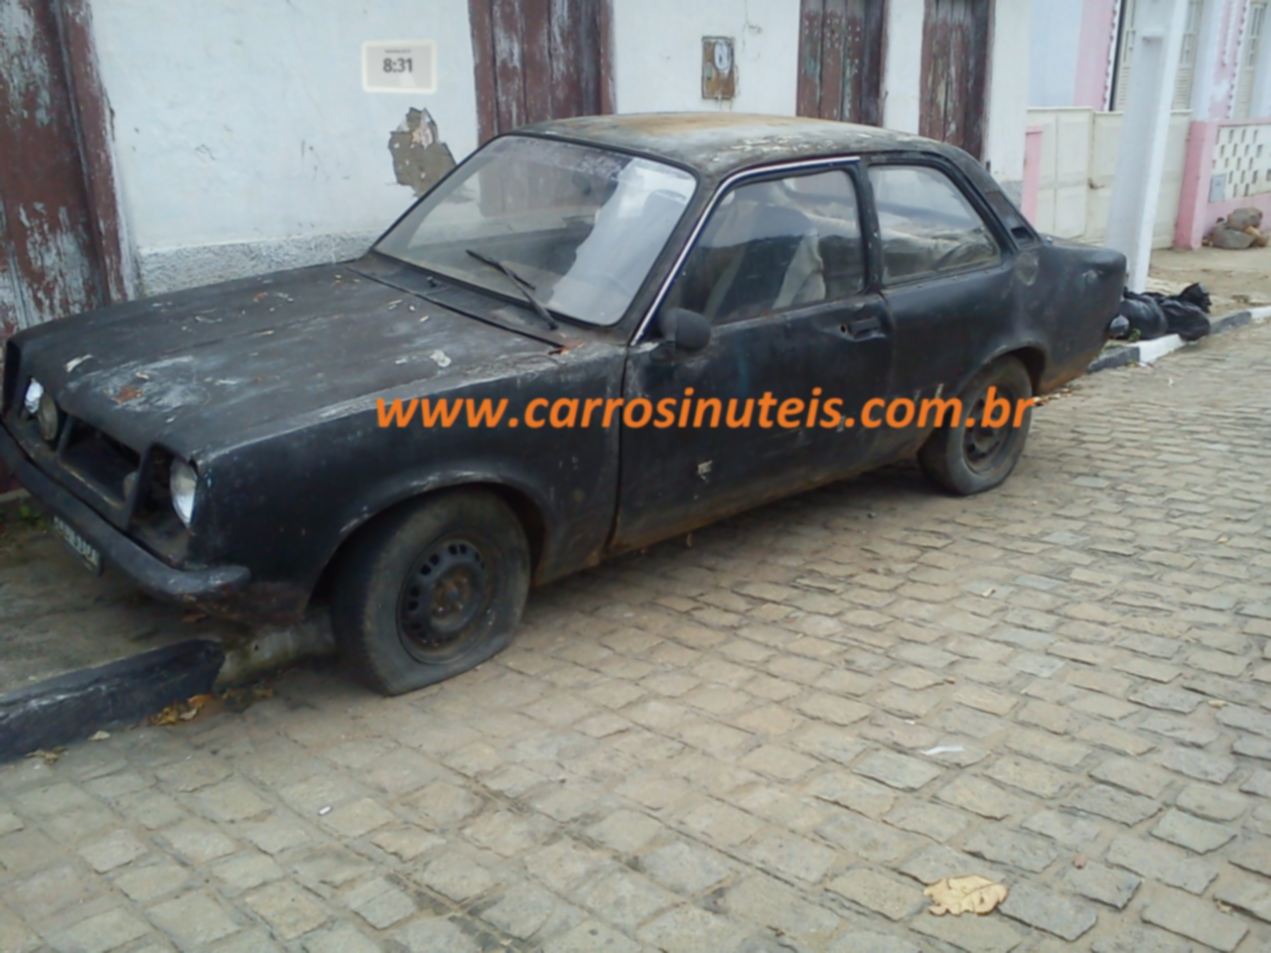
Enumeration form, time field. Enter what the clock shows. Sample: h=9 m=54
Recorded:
h=8 m=31
